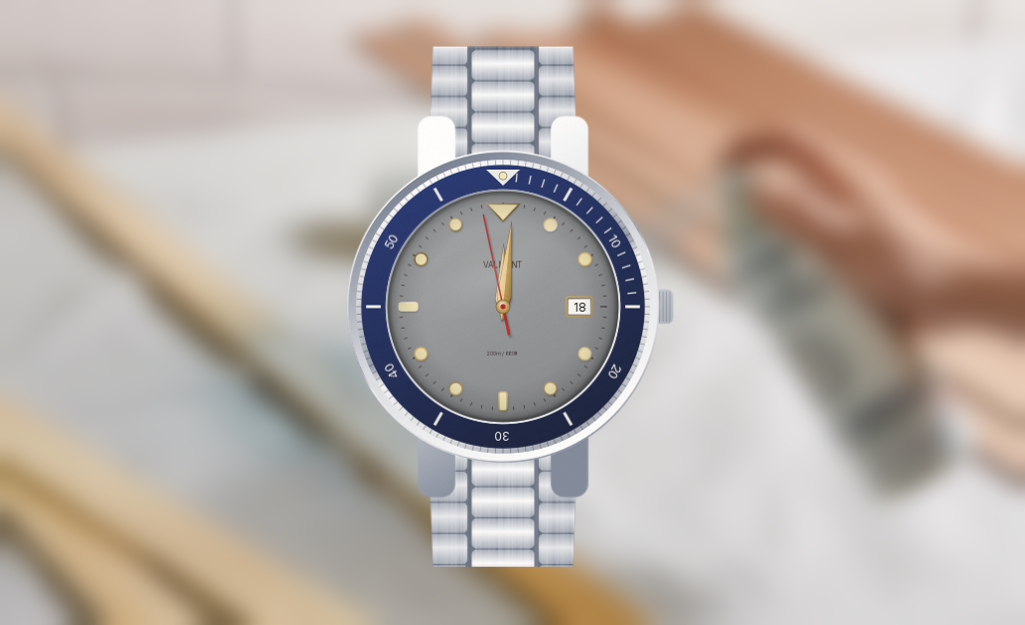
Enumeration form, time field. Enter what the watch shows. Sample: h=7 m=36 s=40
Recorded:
h=12 m=0 s=58
